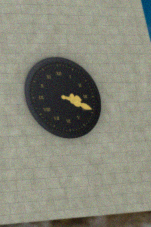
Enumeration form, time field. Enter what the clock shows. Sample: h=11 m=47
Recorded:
h=3 m=19
